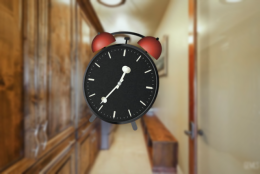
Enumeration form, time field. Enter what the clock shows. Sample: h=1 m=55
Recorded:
h=12 m=36
